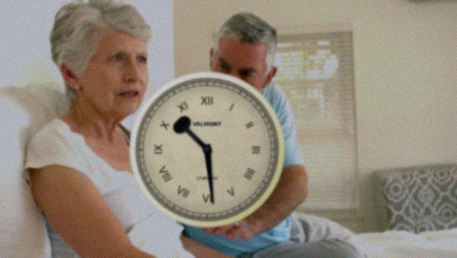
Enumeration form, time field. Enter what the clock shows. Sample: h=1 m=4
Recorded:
h=10 m=29
